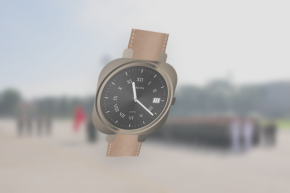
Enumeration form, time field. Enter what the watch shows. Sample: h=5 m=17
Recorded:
h=11 m=21
